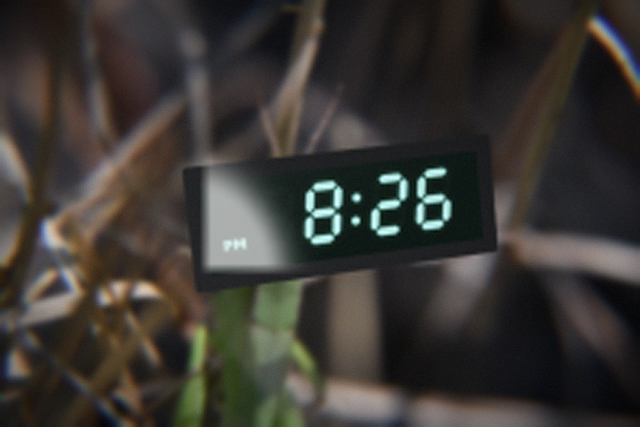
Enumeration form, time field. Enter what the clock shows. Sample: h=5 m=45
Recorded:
h=8 m=26
